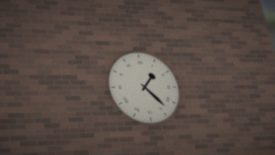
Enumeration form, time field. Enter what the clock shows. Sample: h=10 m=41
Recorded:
h=1 m=23
